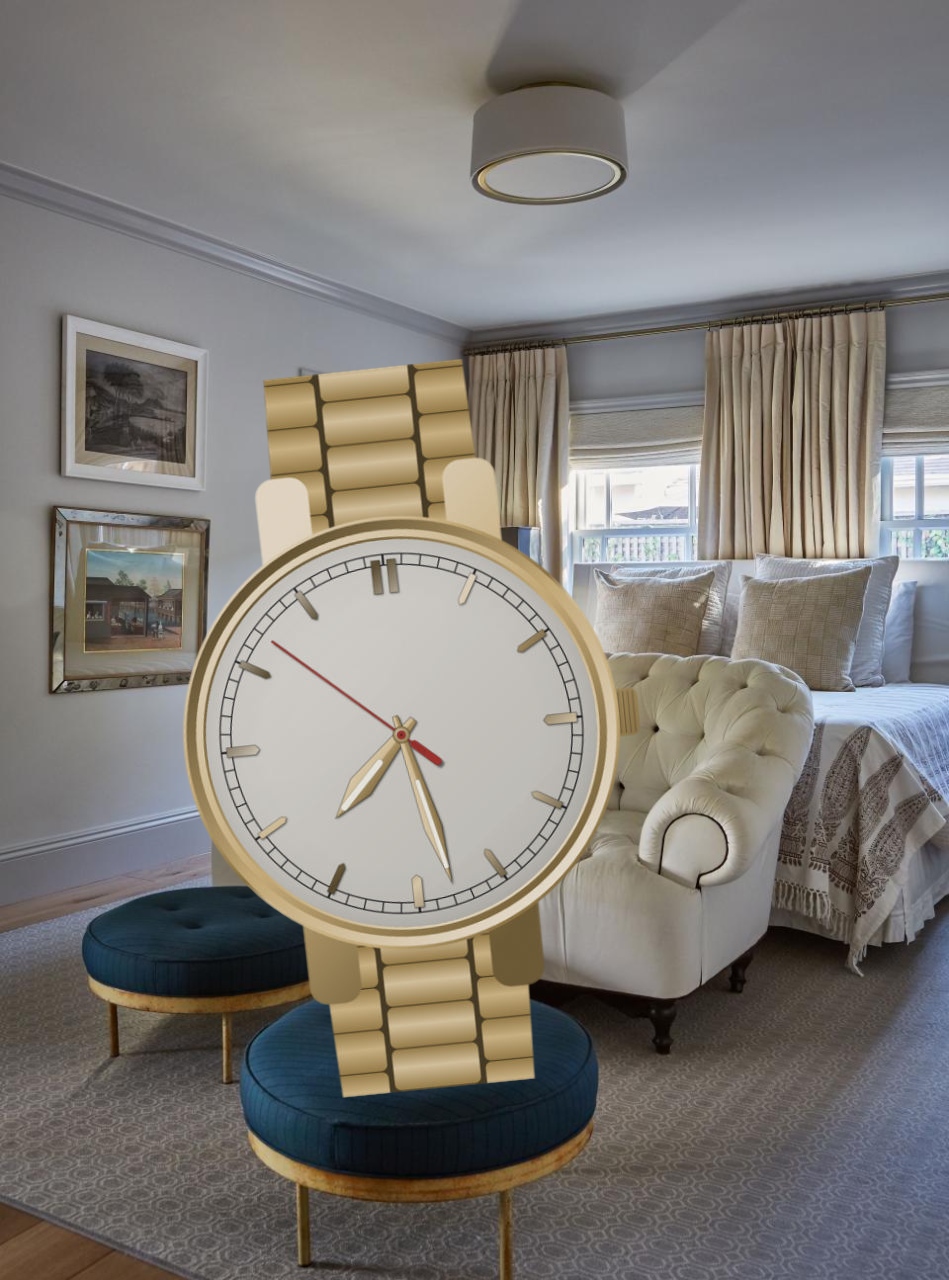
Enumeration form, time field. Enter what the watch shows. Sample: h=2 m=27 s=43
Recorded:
h=7 m=27 s=52
